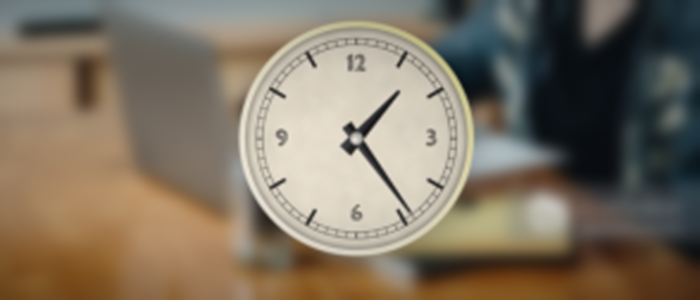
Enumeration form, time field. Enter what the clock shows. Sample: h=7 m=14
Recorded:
h=1 m=24
